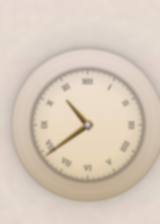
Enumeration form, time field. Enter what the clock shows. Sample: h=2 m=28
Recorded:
h=10 m=39
